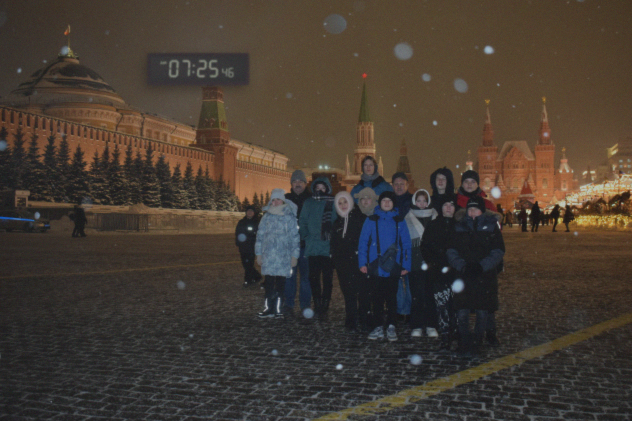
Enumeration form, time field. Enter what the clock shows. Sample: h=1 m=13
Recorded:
h=7 m=25
